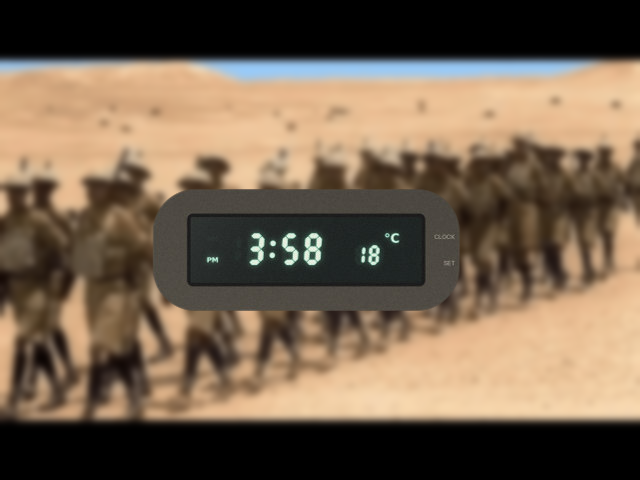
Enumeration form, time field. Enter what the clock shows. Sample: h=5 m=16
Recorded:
h=3 m=58
